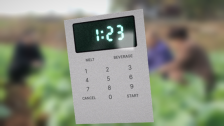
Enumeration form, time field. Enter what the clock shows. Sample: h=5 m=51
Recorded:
h=1 m=23
